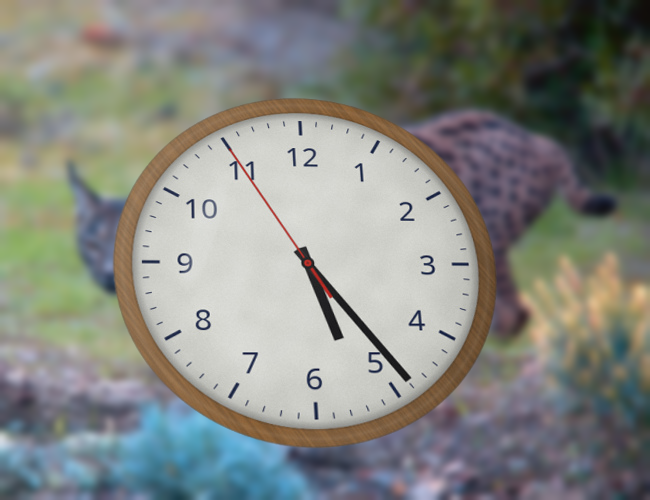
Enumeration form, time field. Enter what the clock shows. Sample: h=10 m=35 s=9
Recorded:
h=5 m=23 s=55
